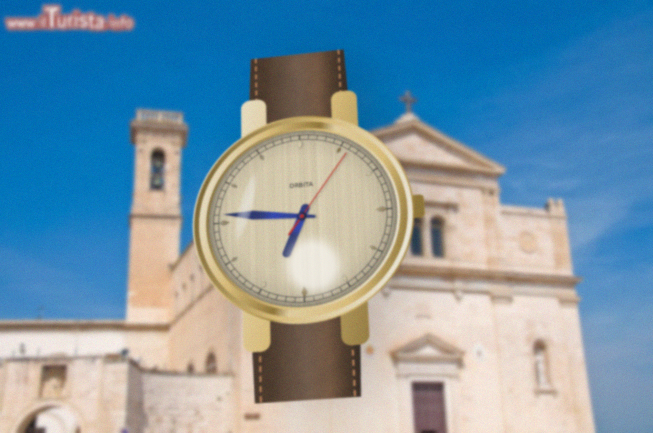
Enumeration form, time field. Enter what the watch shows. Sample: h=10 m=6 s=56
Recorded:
h=6 m=46 s=6
